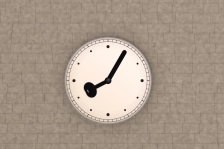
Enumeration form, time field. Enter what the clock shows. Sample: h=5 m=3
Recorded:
h=8 m=5
